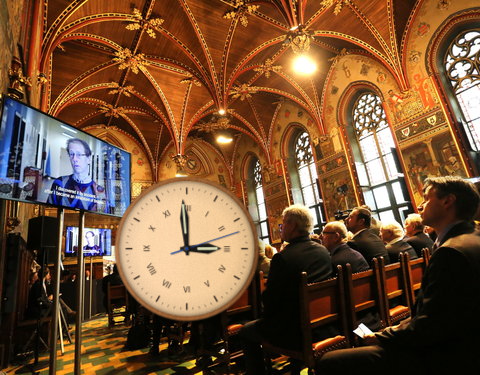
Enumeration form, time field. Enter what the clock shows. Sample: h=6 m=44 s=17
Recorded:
h=2 m=59 s=12
